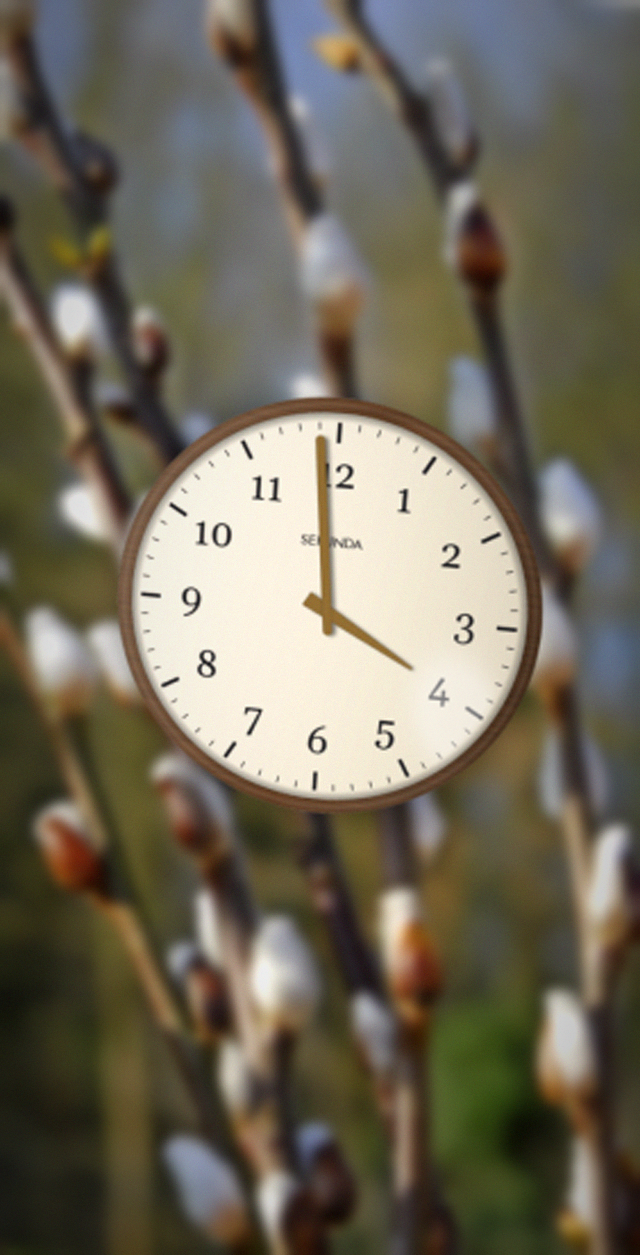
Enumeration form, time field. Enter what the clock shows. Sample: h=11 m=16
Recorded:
h=3 m=59
